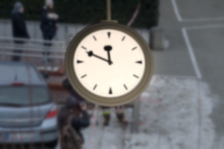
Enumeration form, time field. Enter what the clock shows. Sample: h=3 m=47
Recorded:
h=11 m=49
